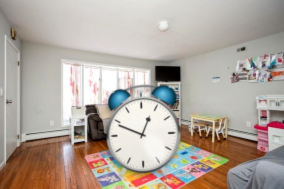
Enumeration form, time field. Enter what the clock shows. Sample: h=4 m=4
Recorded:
h=12 m=49
